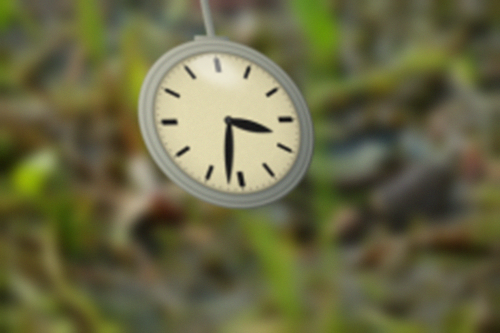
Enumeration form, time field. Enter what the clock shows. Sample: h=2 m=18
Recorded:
h=3 m=32
